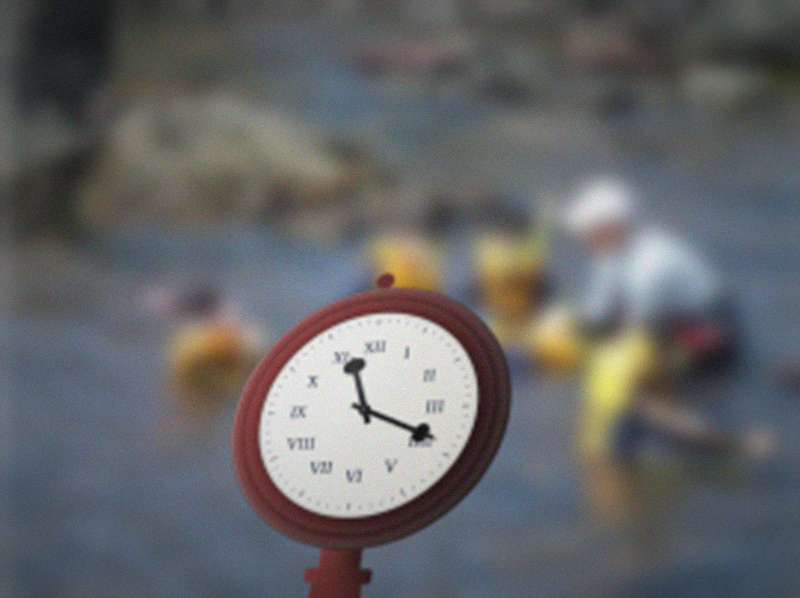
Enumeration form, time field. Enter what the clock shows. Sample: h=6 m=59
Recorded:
h=11 m=19
